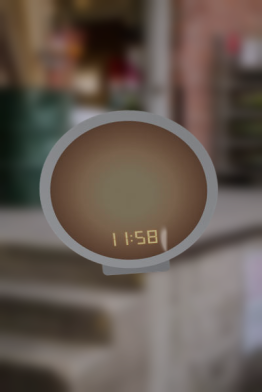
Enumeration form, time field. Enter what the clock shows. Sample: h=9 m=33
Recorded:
h=11 m=58
